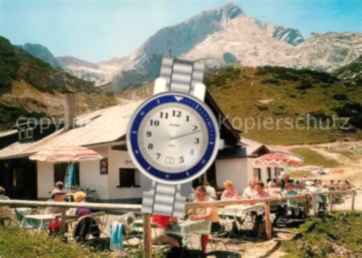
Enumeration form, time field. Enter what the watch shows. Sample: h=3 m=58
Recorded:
h=2 m=11
